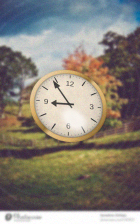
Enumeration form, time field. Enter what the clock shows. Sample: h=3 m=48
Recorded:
h=8 m=54
